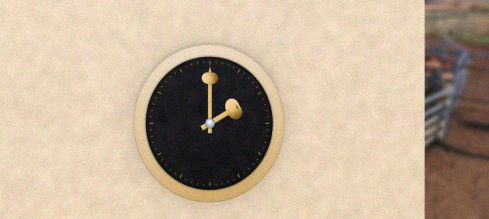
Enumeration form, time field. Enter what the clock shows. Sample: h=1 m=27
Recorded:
h=2 m=0
